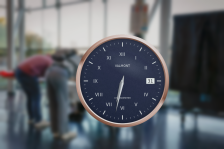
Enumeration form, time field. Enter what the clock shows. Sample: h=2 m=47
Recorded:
h=6 m=32
